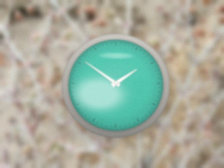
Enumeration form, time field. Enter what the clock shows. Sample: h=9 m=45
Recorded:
h=1 m=51
